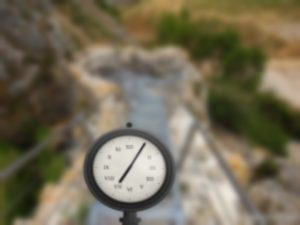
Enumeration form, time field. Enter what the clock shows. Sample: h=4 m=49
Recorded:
h=7 m=5
